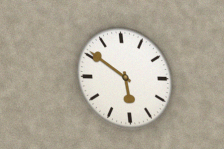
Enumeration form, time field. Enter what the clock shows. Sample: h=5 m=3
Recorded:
h=5 m=51
